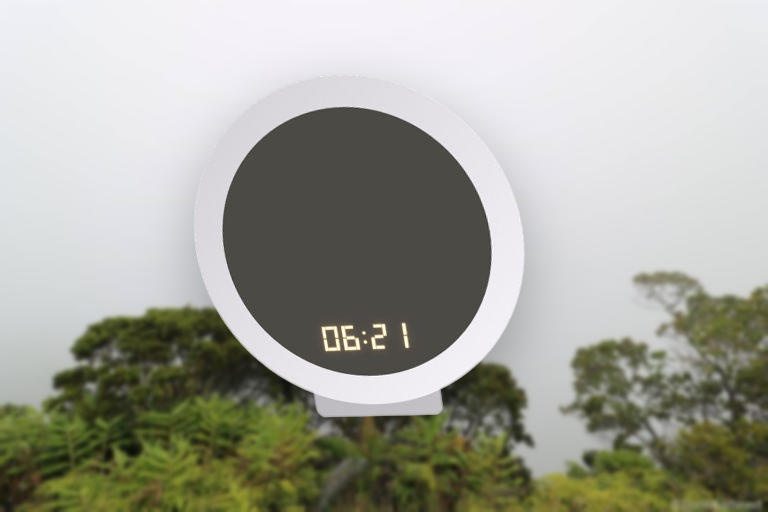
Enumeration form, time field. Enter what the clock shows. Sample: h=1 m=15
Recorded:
h=6 m=21
